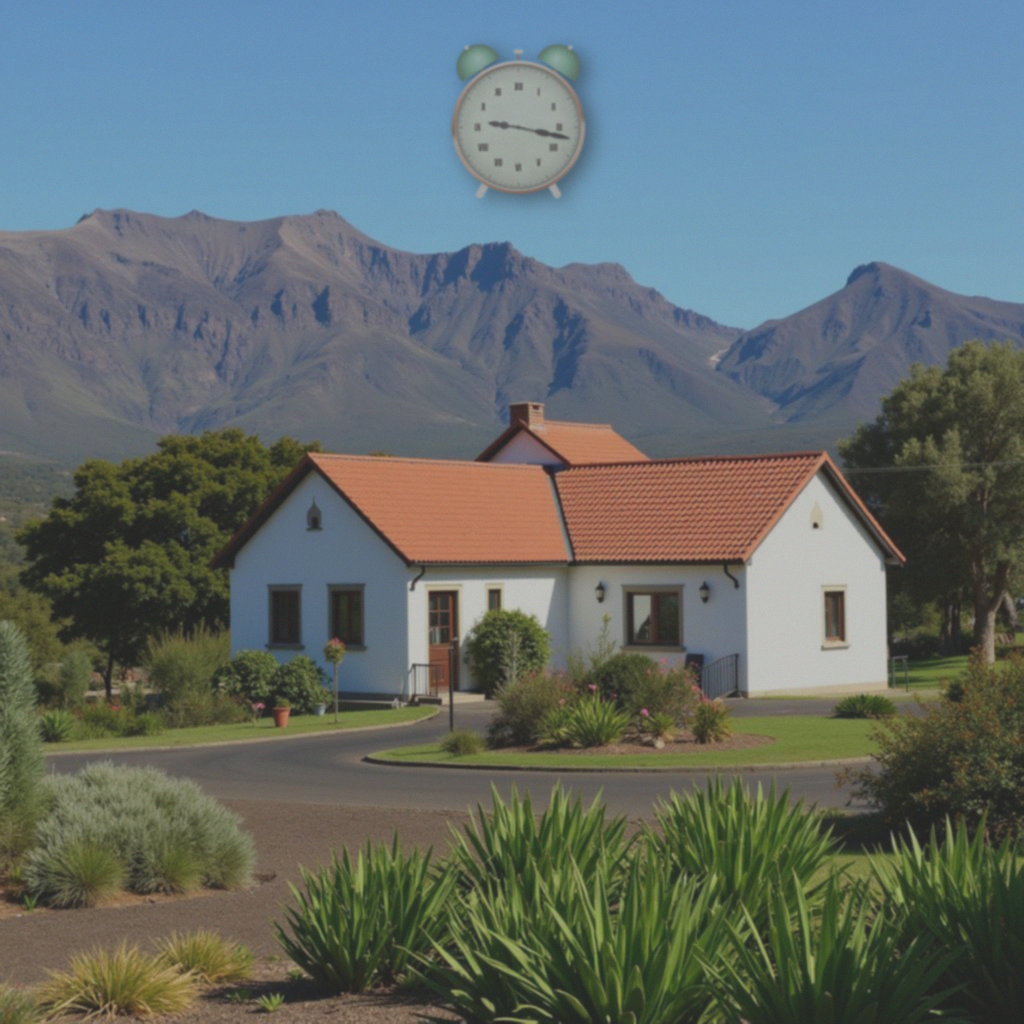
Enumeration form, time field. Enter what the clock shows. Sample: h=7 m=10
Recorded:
h=9 m=17
